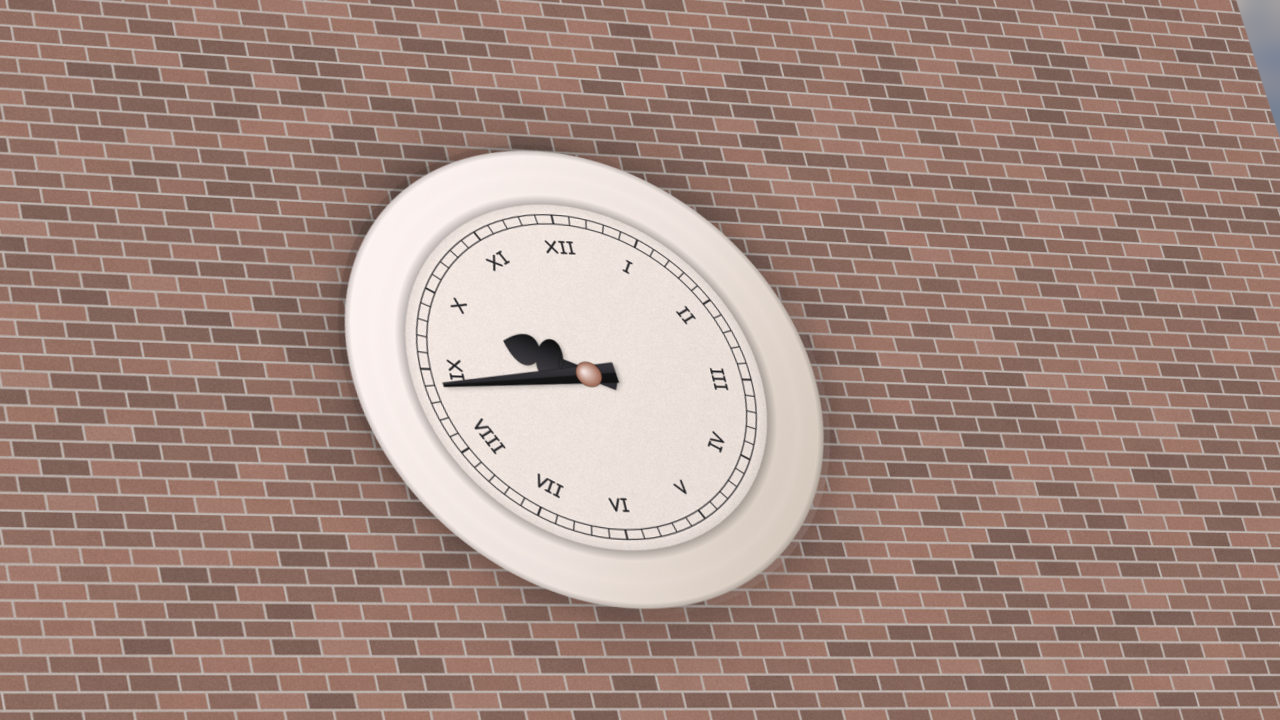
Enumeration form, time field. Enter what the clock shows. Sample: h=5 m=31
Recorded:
h=9 m=44
